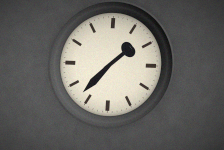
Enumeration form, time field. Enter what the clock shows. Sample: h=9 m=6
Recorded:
h=1 m=37
